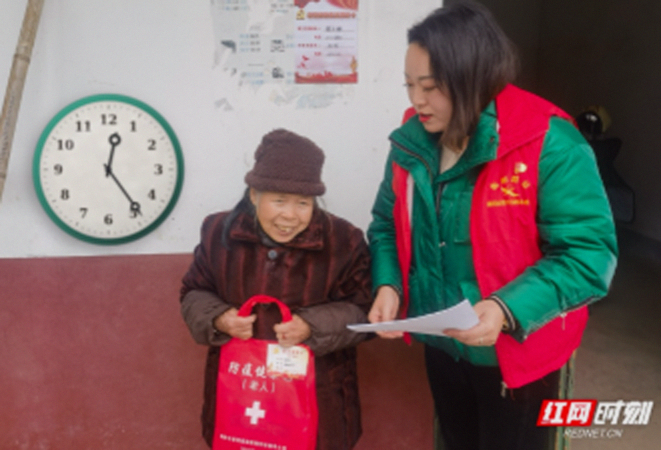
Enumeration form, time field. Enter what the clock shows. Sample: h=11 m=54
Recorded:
h=12 m=24
